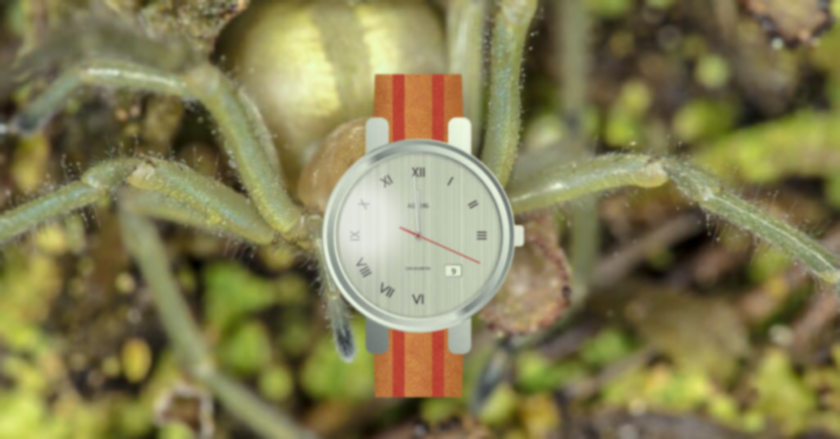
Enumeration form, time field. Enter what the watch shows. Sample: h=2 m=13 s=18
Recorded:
h=11 m=59 s=19
